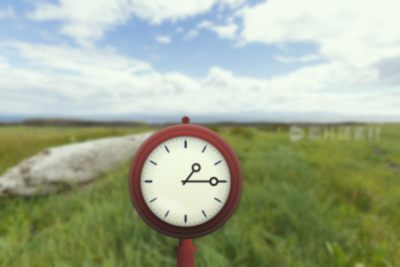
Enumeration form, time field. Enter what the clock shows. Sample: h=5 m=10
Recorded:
h=1 m=15
